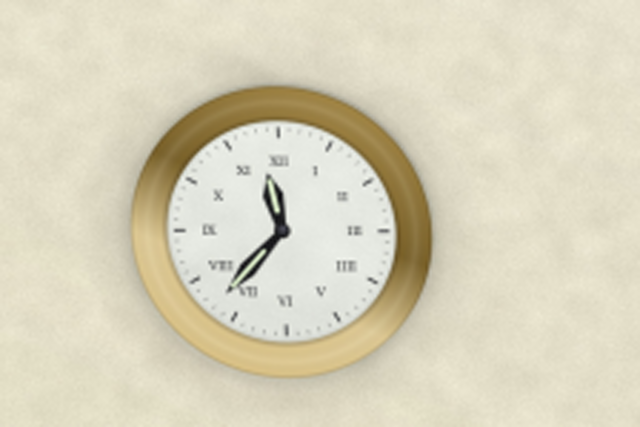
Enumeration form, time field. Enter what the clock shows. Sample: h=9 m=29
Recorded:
h=11 m=37
